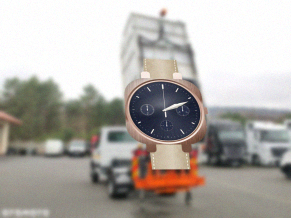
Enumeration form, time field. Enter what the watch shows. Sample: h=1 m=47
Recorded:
h=2 m=11
